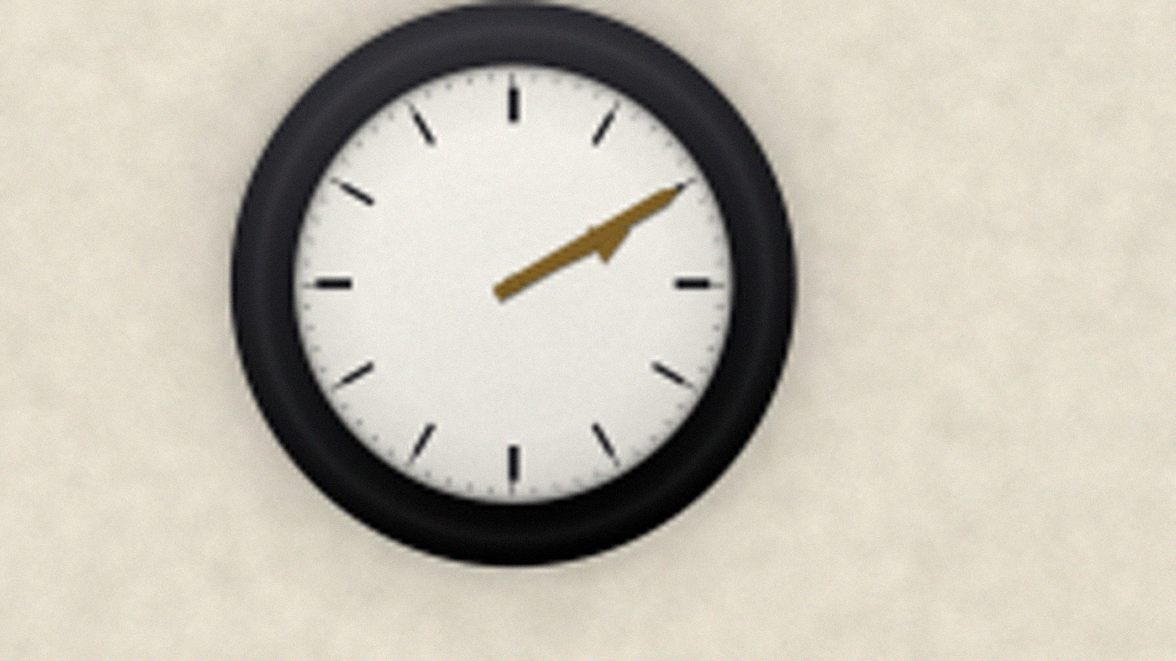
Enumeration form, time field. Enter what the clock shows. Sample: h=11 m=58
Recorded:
h=2 m=10
